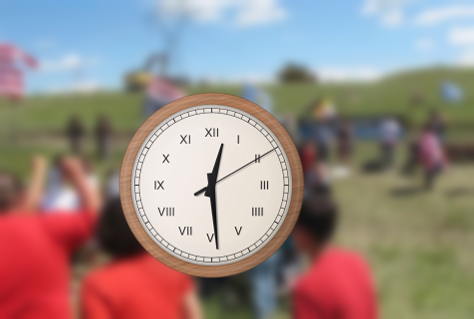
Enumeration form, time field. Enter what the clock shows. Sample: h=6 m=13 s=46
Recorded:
h=12 m=29 s=10
